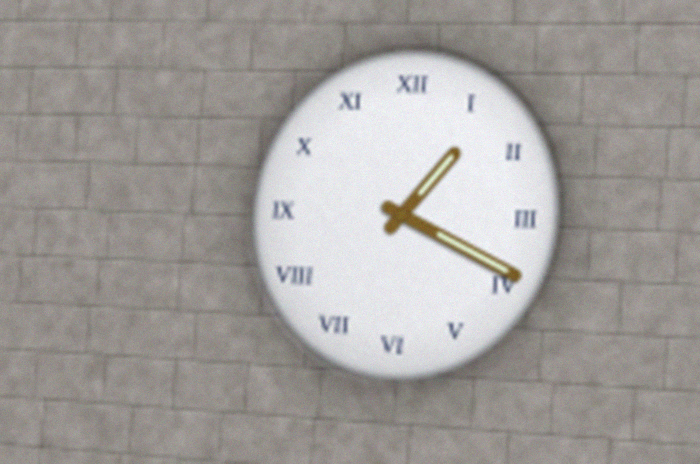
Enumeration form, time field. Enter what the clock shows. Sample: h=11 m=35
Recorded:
h=1 m=19
